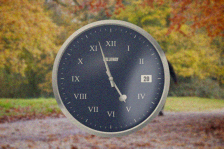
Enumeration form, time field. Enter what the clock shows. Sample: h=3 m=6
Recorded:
h=4 m=57
